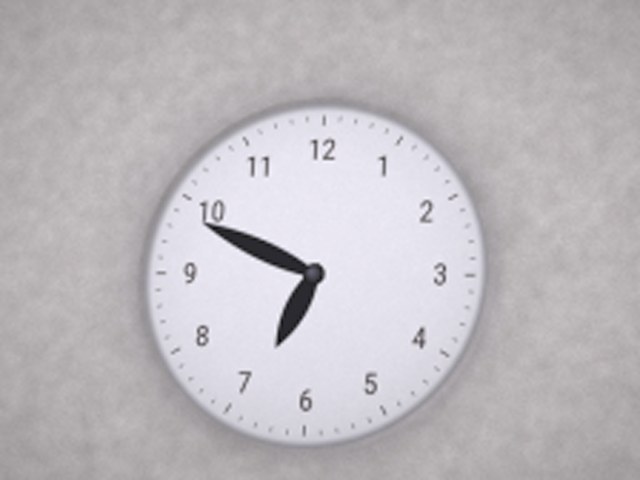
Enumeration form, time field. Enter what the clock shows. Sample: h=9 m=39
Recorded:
h=6 m=49
